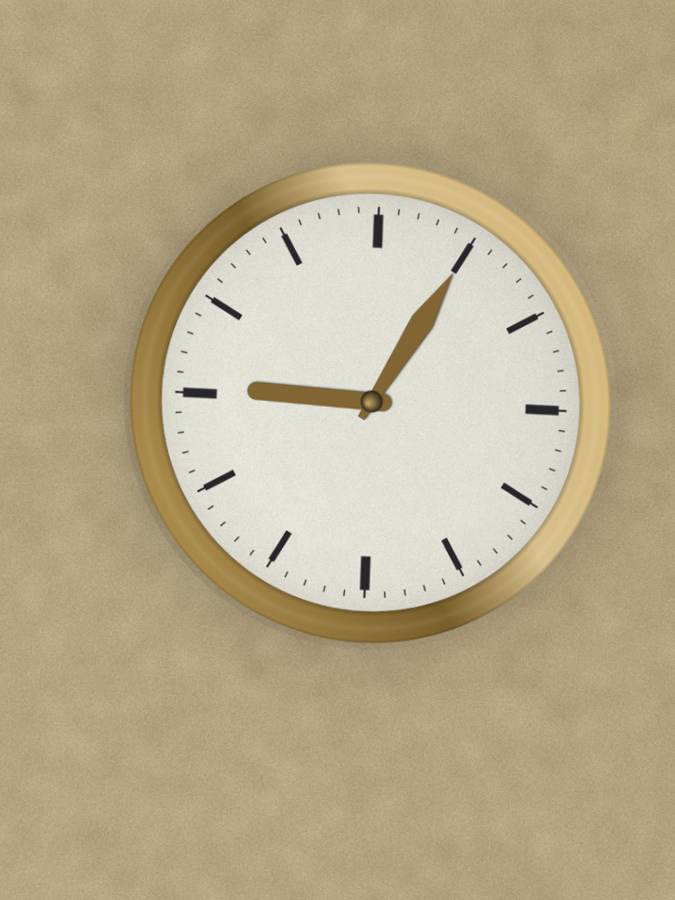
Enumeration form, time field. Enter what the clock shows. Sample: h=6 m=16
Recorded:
h=9 m=5
